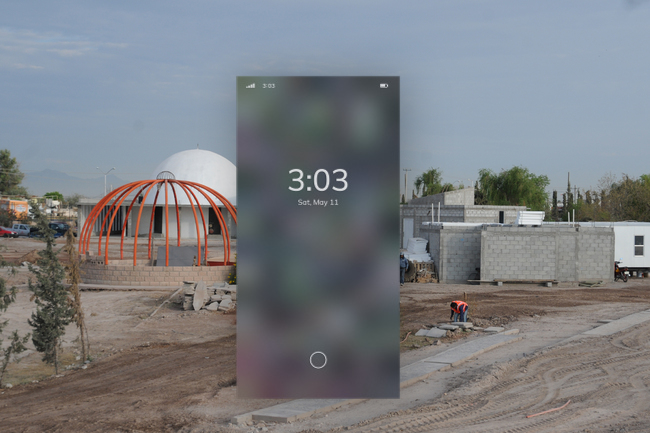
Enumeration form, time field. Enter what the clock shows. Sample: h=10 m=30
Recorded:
h=3 m=3
